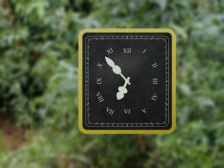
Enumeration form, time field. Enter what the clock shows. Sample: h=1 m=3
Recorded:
h=6 m=53
